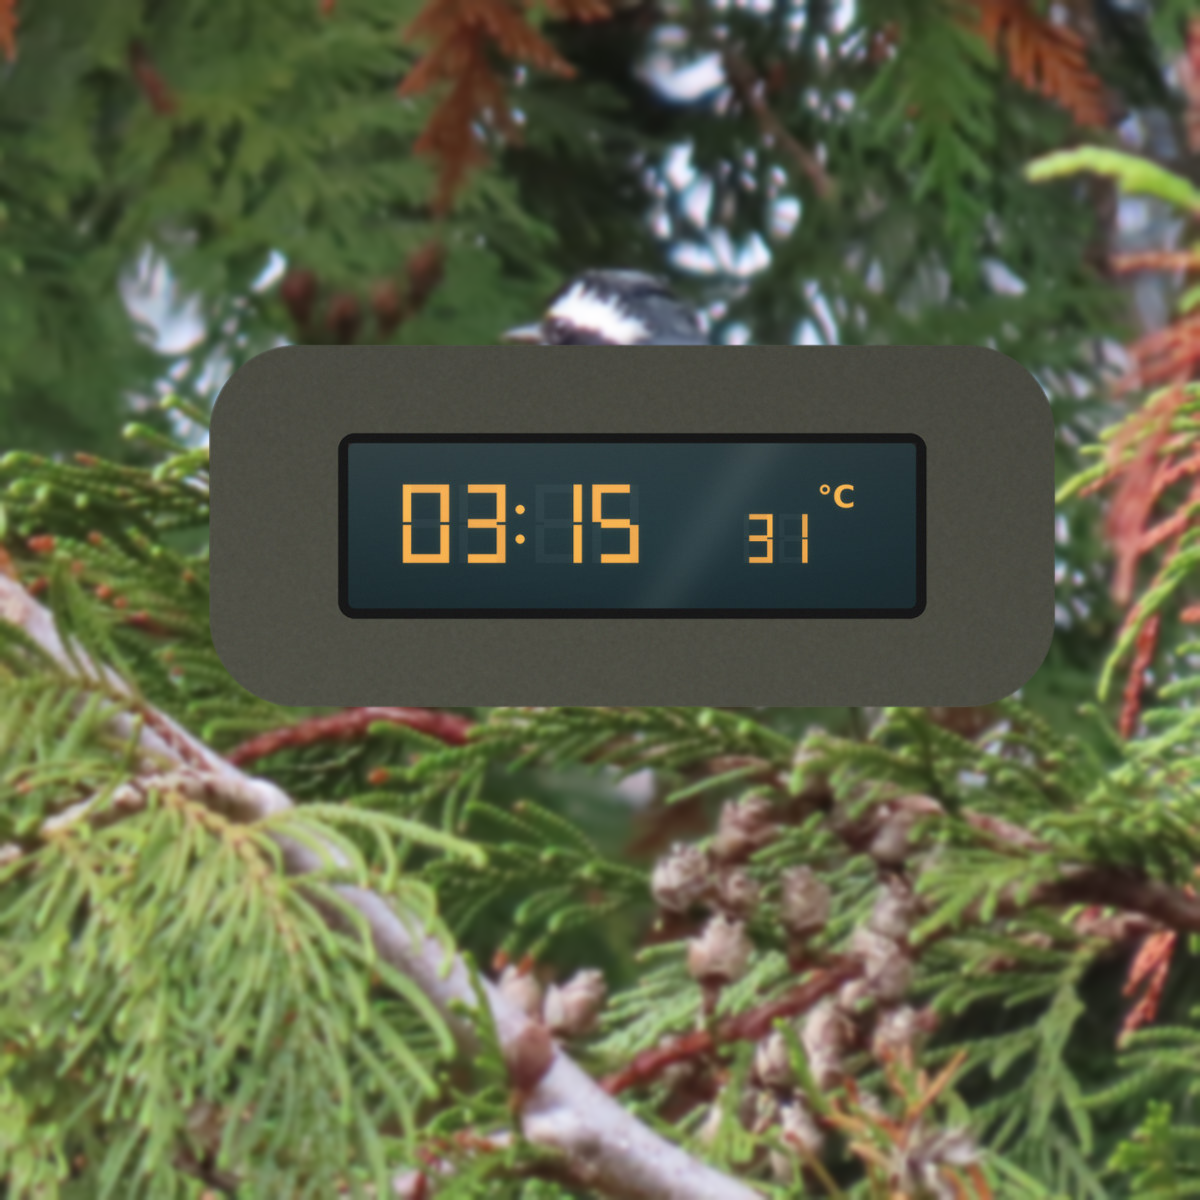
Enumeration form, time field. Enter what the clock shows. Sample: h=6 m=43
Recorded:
h=3 m=15
